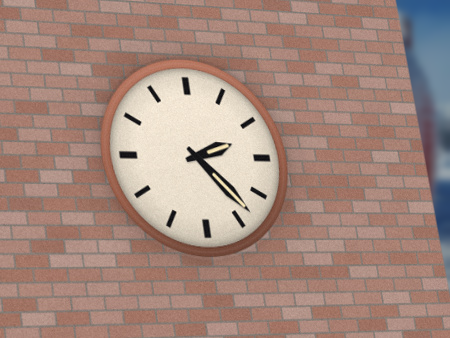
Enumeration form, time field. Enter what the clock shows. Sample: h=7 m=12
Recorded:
h=2 m=23
